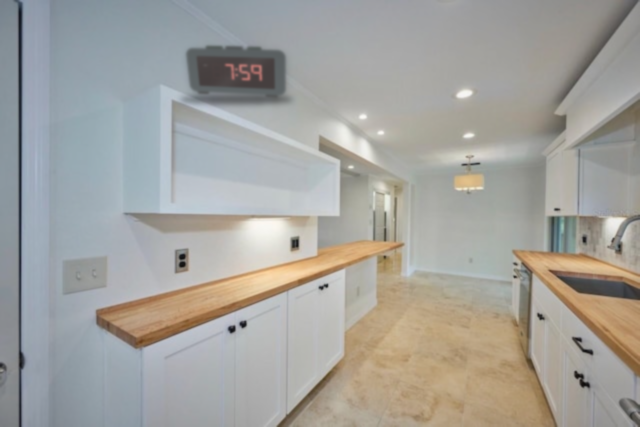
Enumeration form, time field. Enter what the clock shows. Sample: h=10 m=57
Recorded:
h=7 m=59
